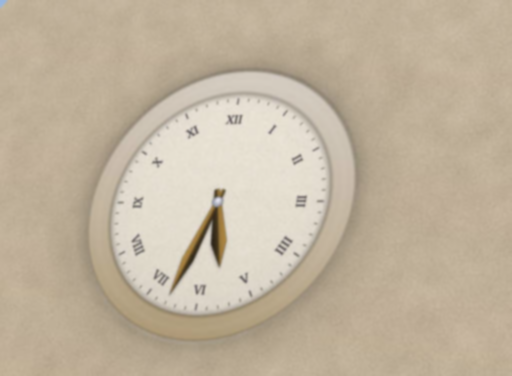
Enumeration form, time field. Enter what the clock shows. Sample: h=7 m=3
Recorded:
h=5 m=33
